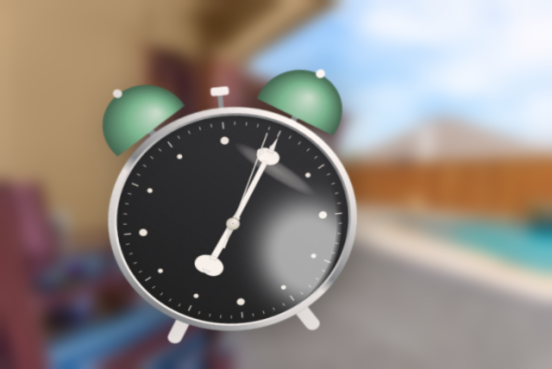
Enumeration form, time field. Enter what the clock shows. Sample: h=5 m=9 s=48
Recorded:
h=7 m=5 s=4
